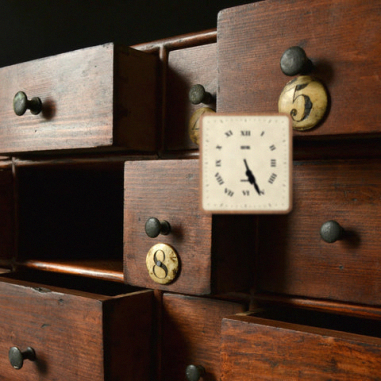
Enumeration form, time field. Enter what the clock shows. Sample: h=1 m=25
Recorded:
h=5 m=26
